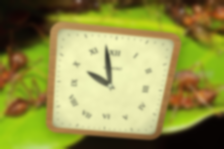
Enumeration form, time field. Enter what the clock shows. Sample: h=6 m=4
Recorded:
h=9 m=58
